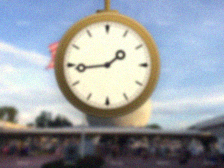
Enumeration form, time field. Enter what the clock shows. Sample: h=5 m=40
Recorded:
h=1 m=44
